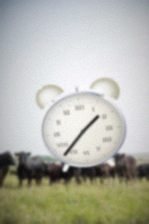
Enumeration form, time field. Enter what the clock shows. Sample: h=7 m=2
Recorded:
h=1 m=37
